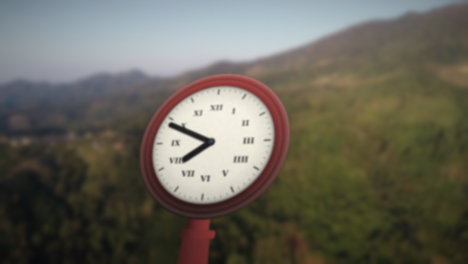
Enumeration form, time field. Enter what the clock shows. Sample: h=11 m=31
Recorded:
h=7 m=49
